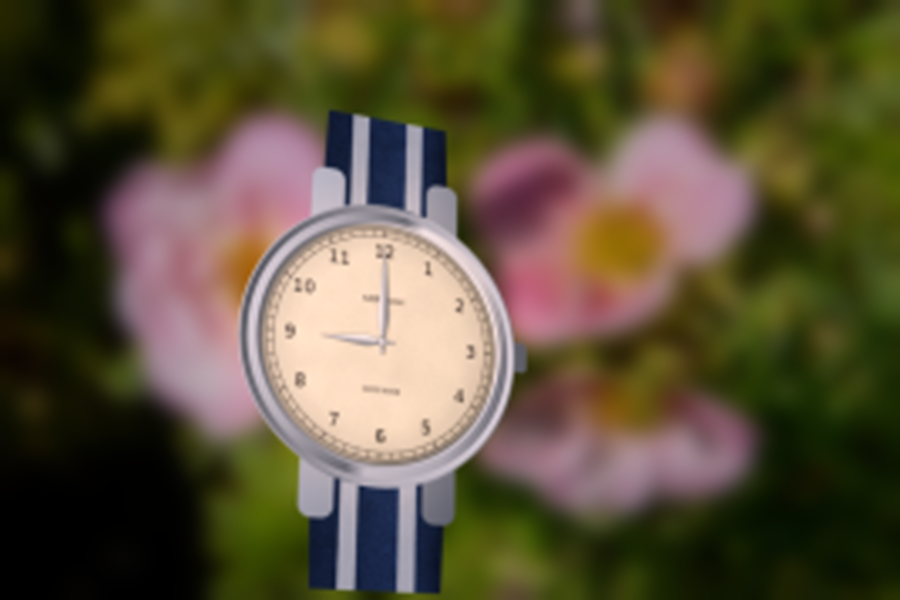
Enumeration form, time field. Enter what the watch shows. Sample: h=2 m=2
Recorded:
h=9 m=0
